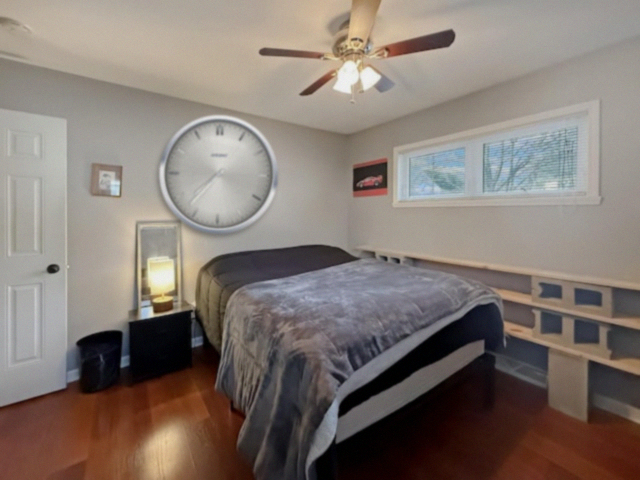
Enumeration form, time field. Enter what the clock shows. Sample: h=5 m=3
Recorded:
h=7 m=37
